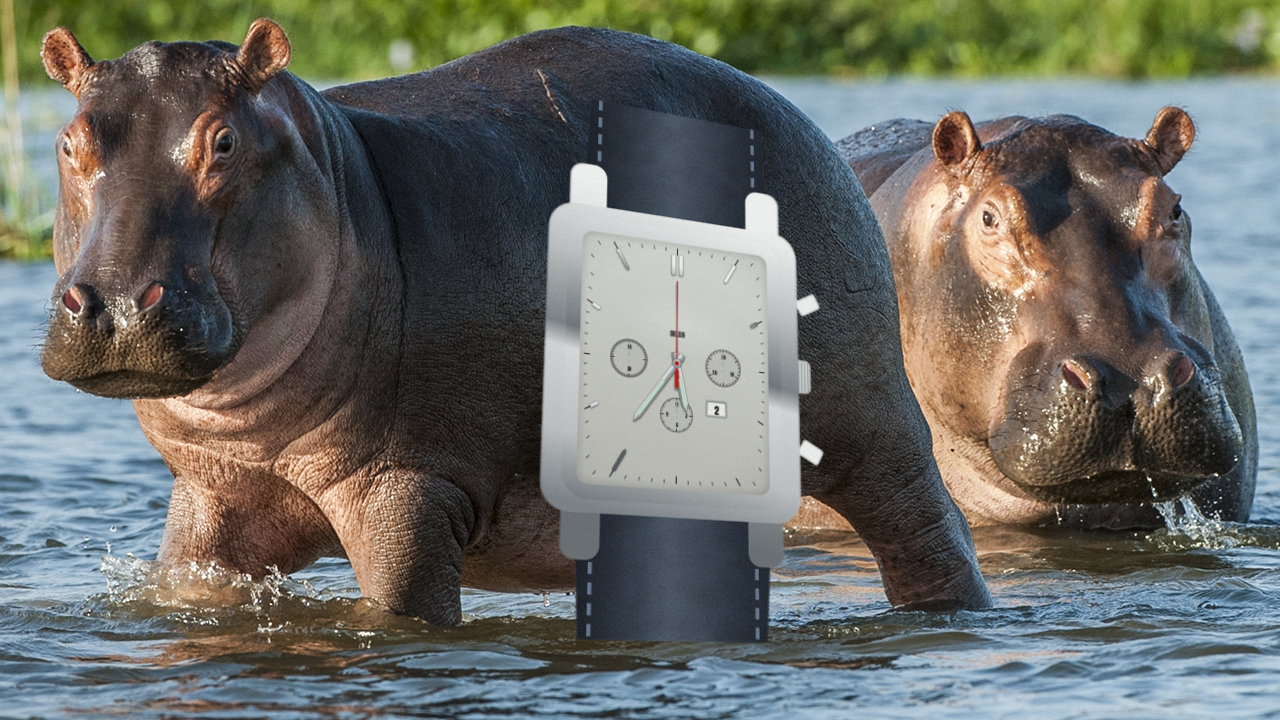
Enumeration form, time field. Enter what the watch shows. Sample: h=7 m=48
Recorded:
h=5 m=36
